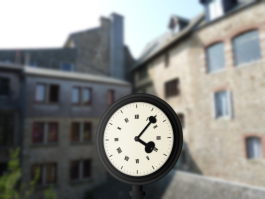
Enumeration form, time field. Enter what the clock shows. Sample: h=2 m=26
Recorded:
h=4 m=7
